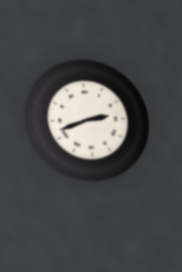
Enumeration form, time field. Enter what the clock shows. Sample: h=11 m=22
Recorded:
h=2 m=42
